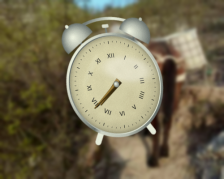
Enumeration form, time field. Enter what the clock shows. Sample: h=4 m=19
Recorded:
h=7 m=39
